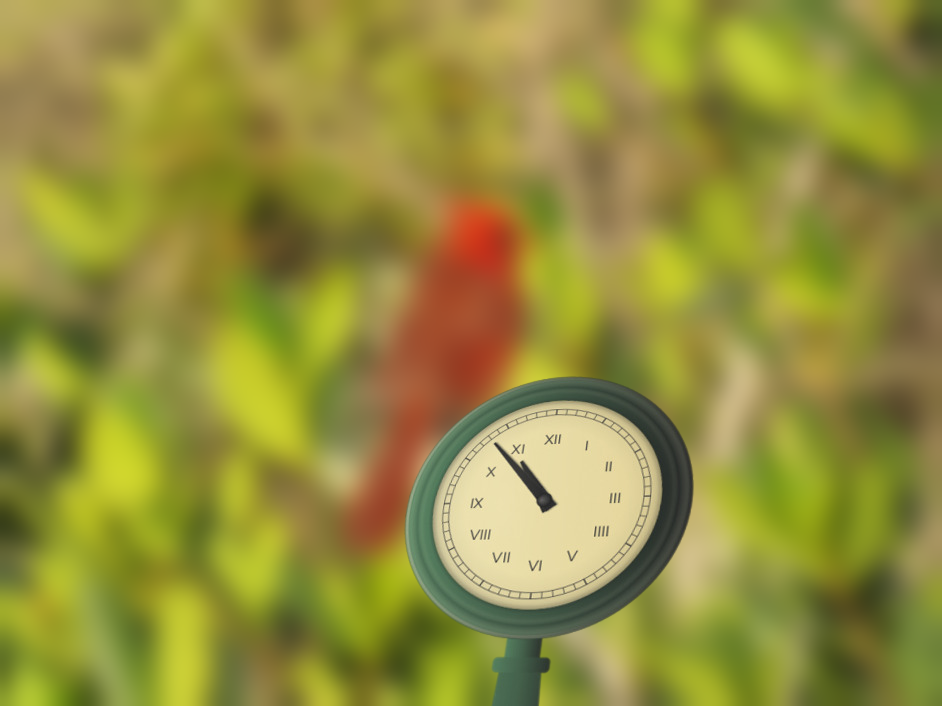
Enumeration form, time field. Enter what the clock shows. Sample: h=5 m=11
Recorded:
h=10 m=53
